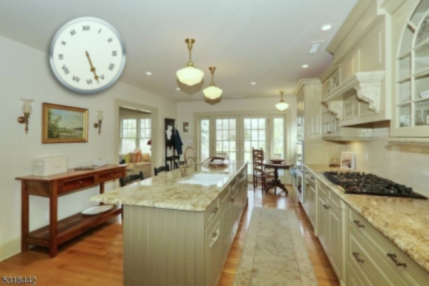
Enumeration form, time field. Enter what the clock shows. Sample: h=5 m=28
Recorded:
h=5 m=27
